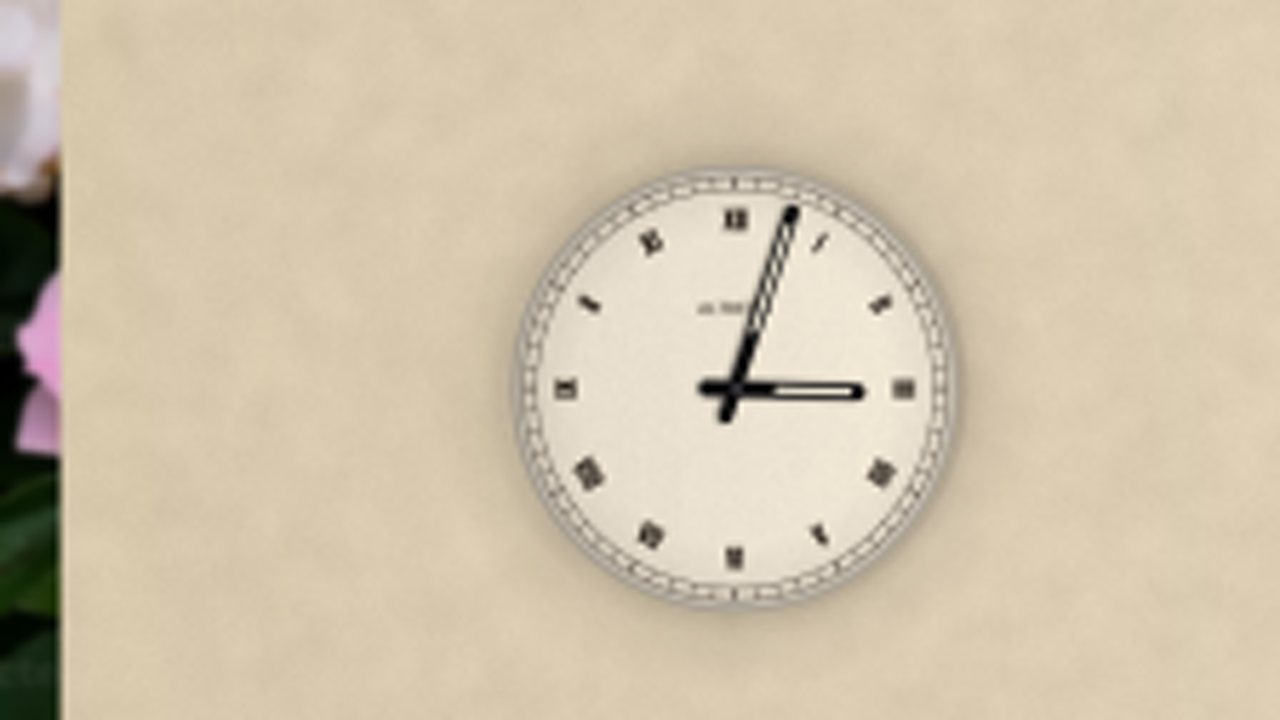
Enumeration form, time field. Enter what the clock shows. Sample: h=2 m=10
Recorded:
h=3 m=3
